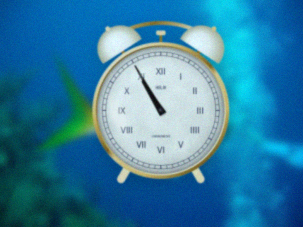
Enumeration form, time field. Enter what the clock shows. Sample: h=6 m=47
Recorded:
h=10 m=55
